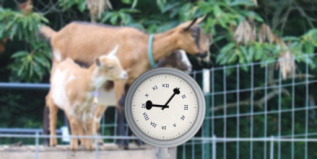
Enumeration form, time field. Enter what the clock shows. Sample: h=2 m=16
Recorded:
h=9 m=6
